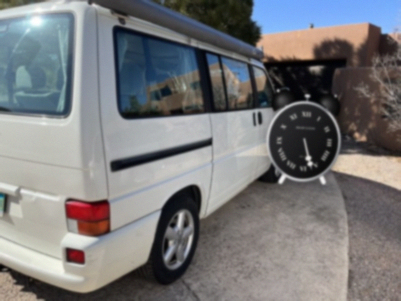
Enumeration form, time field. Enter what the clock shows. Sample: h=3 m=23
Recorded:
h=5 m=27
